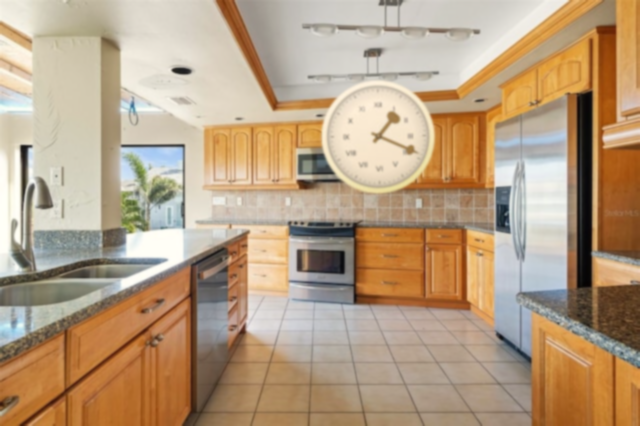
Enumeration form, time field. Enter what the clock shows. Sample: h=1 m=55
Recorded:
h=1 m=19
